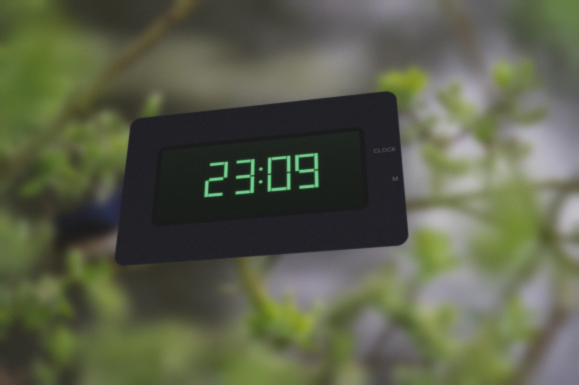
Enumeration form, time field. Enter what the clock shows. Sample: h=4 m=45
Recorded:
h=23 m=9
